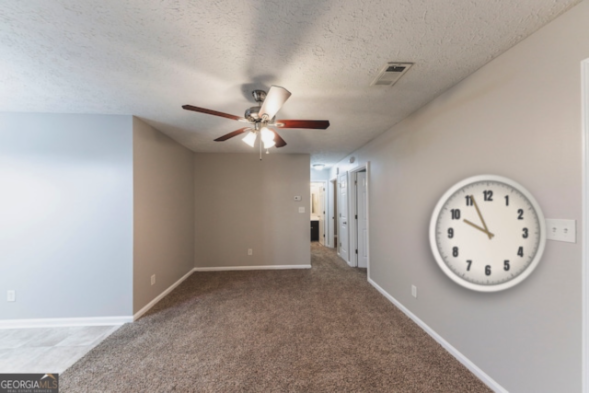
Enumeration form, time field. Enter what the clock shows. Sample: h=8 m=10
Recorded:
h=9 m=56
